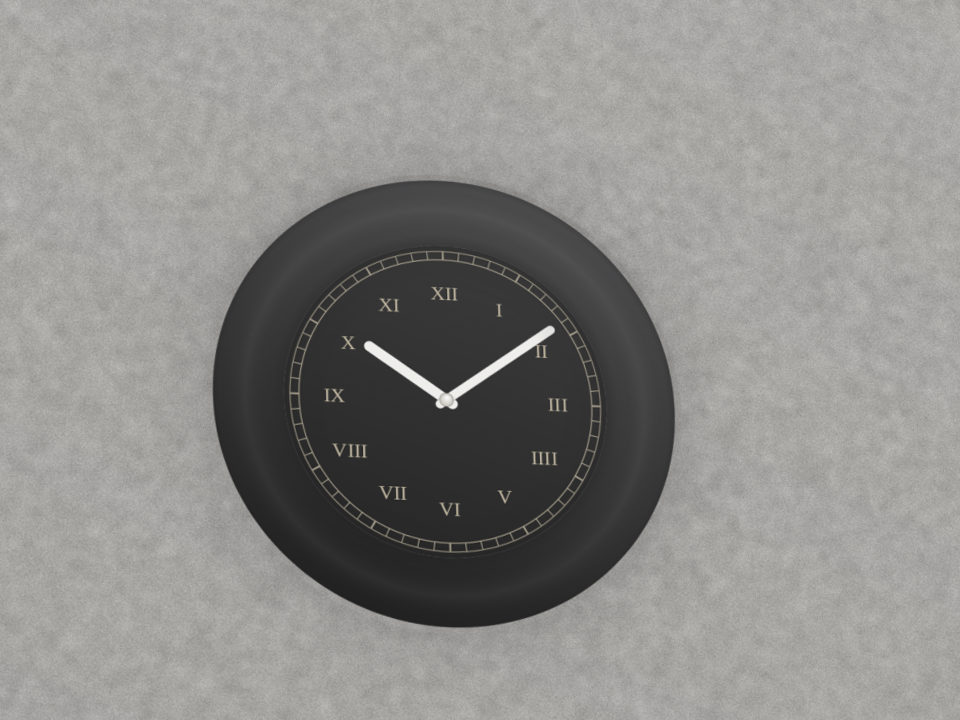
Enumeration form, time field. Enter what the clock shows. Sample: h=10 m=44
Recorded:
h=10 m=9
